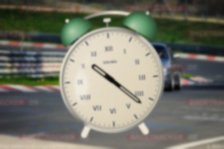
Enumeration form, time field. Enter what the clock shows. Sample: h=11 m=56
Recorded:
h=10 m=22
